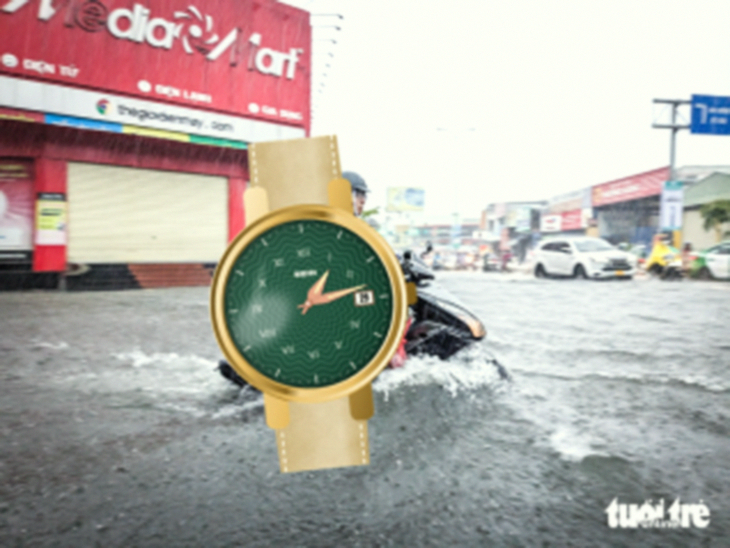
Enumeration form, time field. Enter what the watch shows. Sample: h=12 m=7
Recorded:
h=1 m=13
